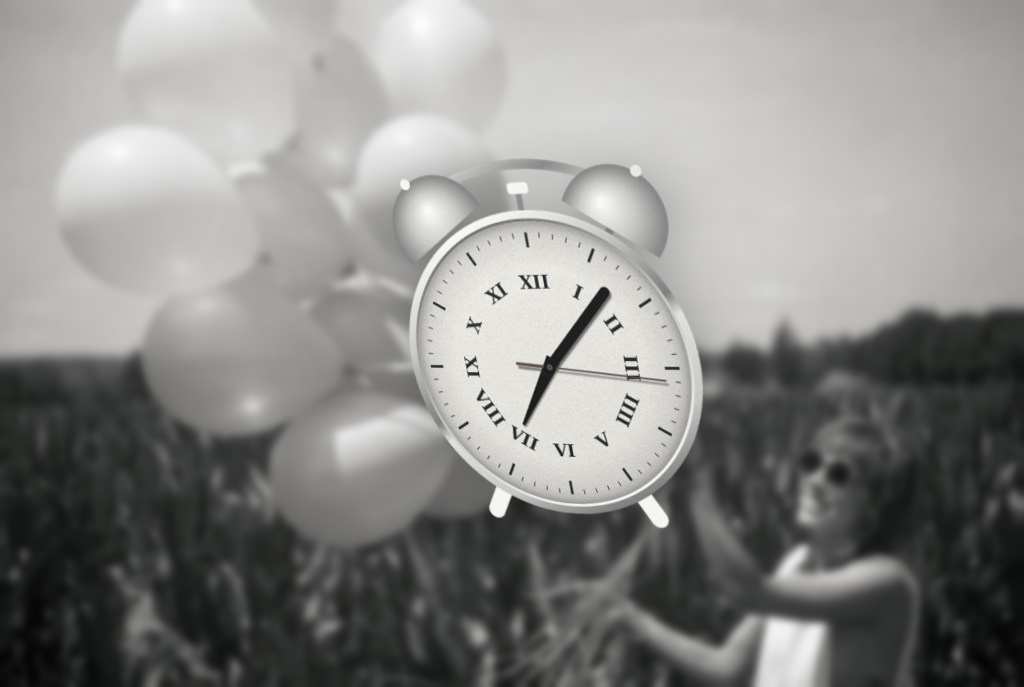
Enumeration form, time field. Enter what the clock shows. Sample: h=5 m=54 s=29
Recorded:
h=7 m=7 s=16
